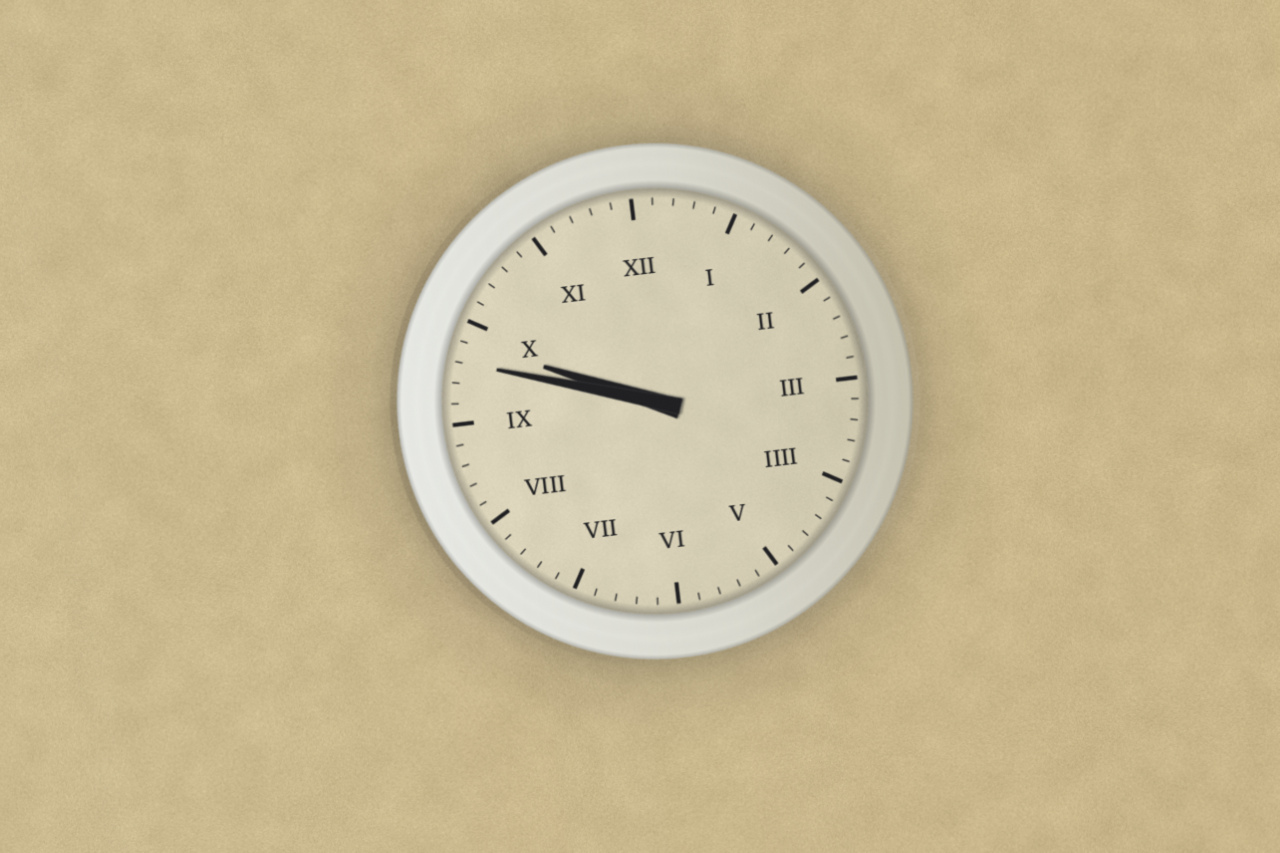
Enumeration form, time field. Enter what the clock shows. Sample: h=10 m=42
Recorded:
h=9 m=48
